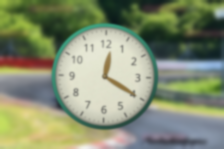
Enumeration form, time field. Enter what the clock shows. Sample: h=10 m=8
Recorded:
h=12 m=20
